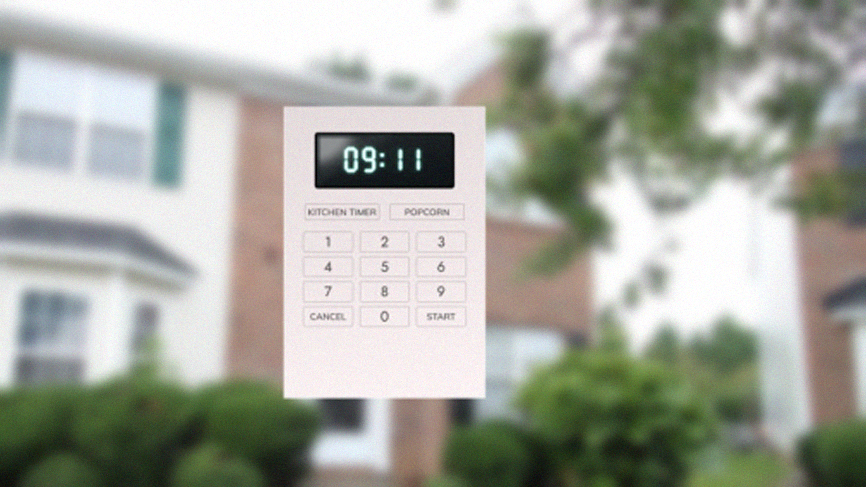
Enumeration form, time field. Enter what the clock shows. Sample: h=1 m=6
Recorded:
h=9 m=11
